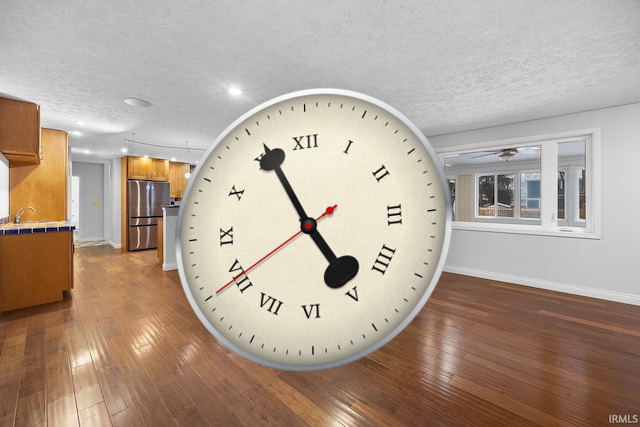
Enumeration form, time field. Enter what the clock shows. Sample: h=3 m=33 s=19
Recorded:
h=4 m=55 s=40
